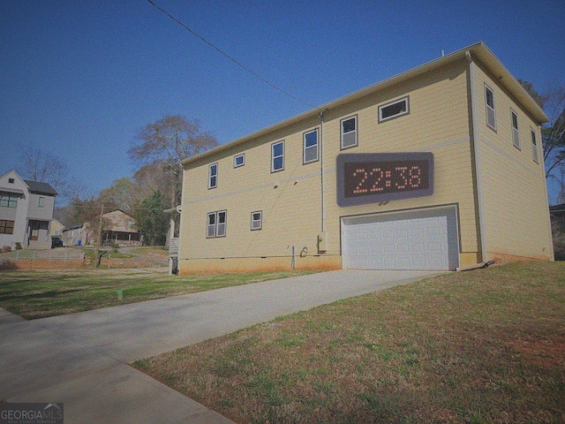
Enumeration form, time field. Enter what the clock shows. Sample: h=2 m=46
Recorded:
h=22 m=38
